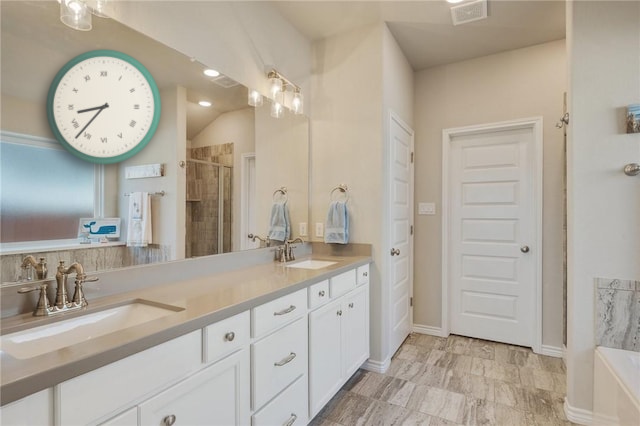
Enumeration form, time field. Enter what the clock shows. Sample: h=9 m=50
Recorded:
h=8 m=37
